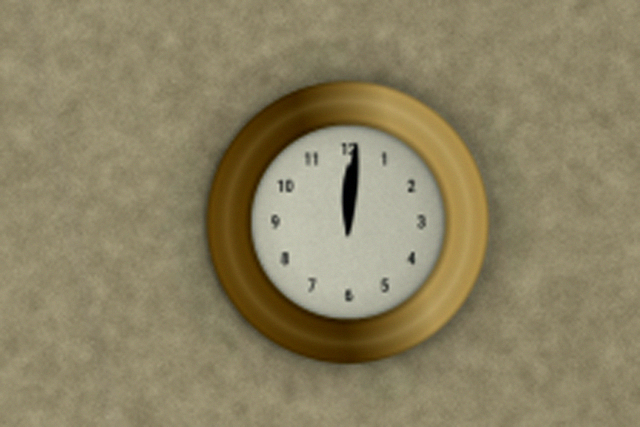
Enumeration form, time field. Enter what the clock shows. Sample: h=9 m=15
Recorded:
h=12 m=1
